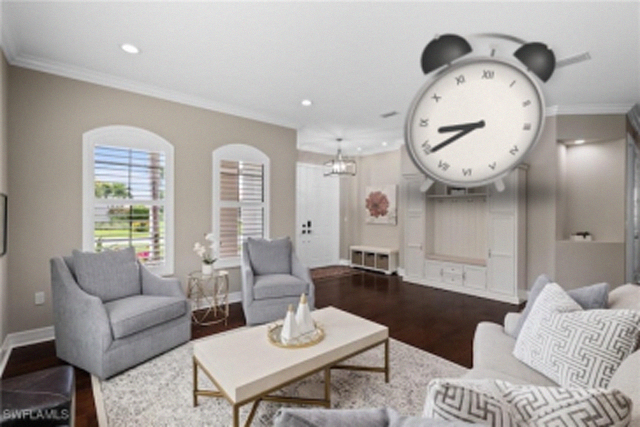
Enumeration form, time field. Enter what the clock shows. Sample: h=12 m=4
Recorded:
h=8 m=39
